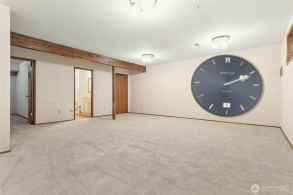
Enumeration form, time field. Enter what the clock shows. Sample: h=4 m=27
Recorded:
h=2 m=11
